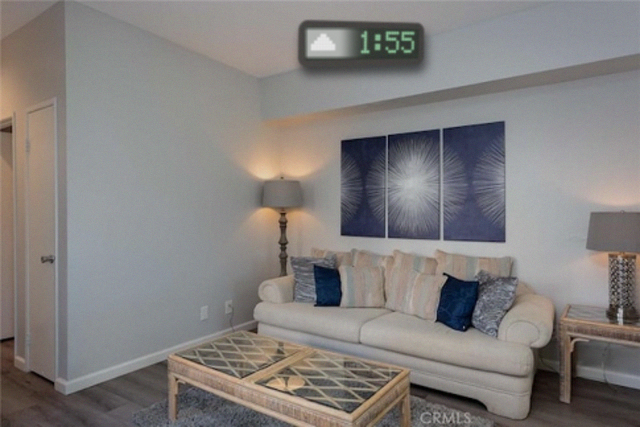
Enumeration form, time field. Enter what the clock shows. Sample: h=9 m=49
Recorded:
h=1 m=55
